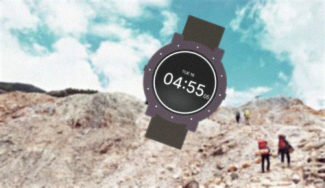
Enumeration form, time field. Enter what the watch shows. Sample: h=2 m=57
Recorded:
h=4 m=55
